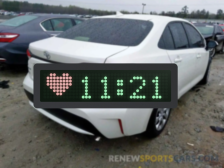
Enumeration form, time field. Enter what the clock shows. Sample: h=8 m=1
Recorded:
h=11 m=21
